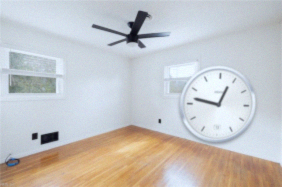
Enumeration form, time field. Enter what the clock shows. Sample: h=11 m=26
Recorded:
h=12 m=47
